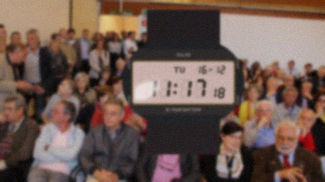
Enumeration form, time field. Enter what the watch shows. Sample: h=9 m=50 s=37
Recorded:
h=11 m=17 s=18
